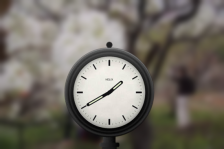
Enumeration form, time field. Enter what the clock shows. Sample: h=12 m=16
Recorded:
h=1 m=40
